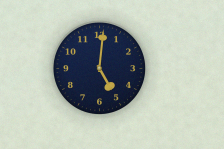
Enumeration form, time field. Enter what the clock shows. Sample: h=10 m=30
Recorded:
h=5 m=1
